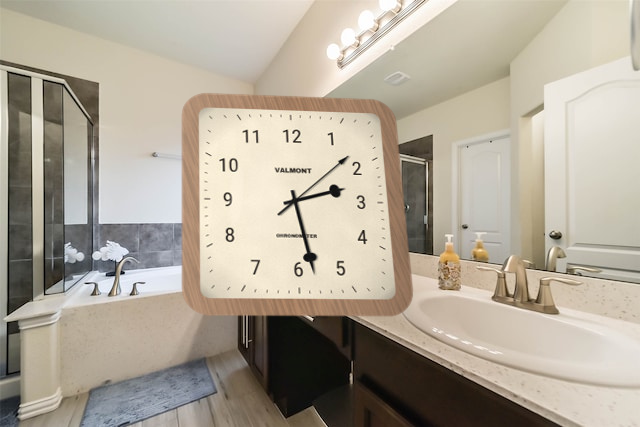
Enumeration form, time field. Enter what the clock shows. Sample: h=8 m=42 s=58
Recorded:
h=2 m=28 s=8
